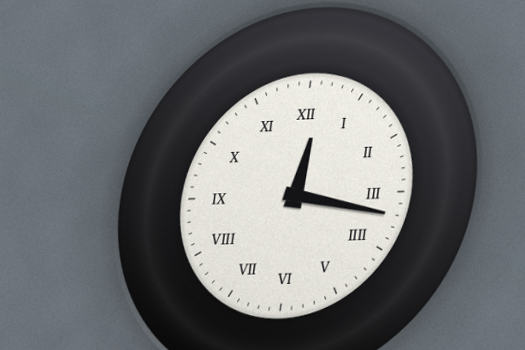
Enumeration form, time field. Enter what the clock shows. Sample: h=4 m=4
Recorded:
h=12 m=17
